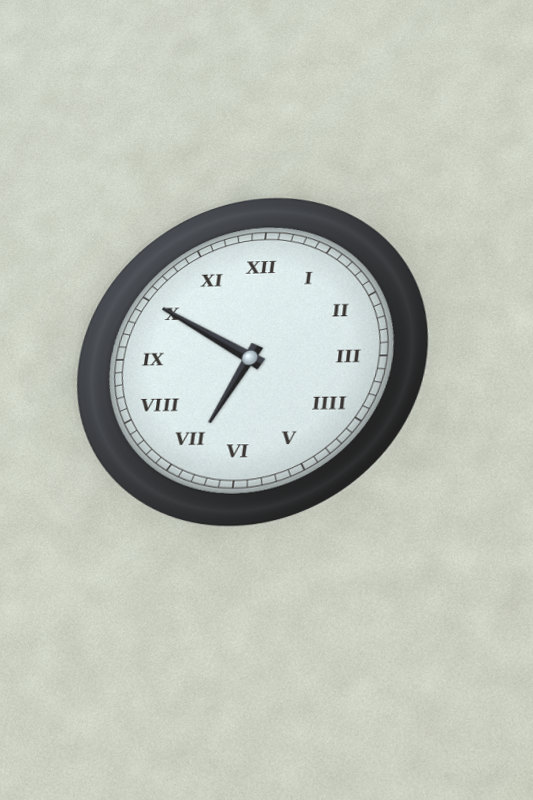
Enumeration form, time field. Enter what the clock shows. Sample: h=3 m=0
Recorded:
h=6 m=50
